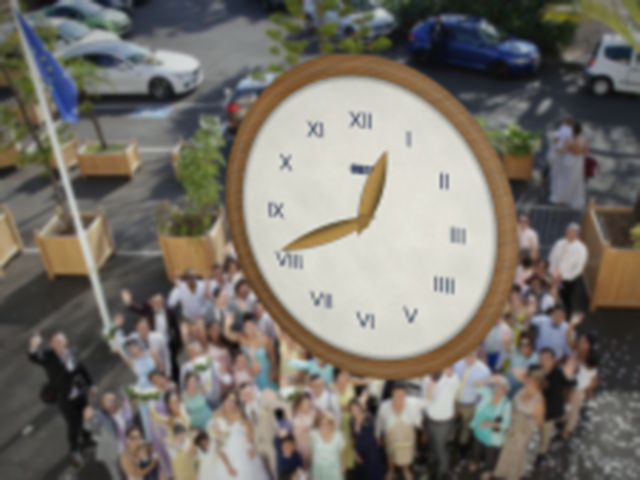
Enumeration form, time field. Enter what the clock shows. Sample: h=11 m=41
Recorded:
h=12 m=41
